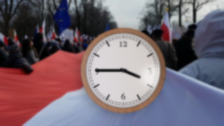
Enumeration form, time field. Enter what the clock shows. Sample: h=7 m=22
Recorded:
h=3 m=45
